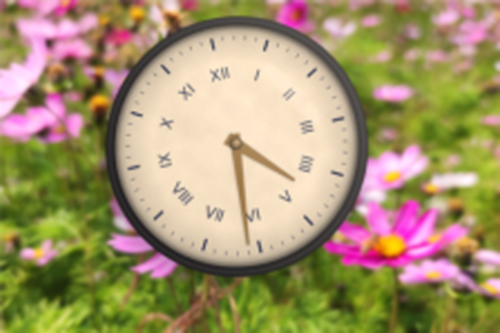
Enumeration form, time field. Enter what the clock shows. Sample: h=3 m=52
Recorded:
h=4 m=31
